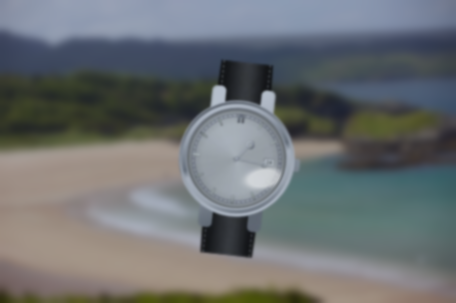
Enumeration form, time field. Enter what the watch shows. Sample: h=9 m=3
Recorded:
h=1 m=16
